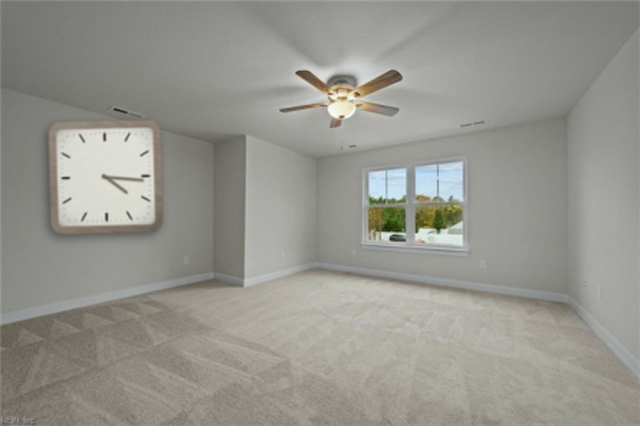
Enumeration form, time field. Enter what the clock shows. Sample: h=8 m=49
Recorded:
h=4 m=16
